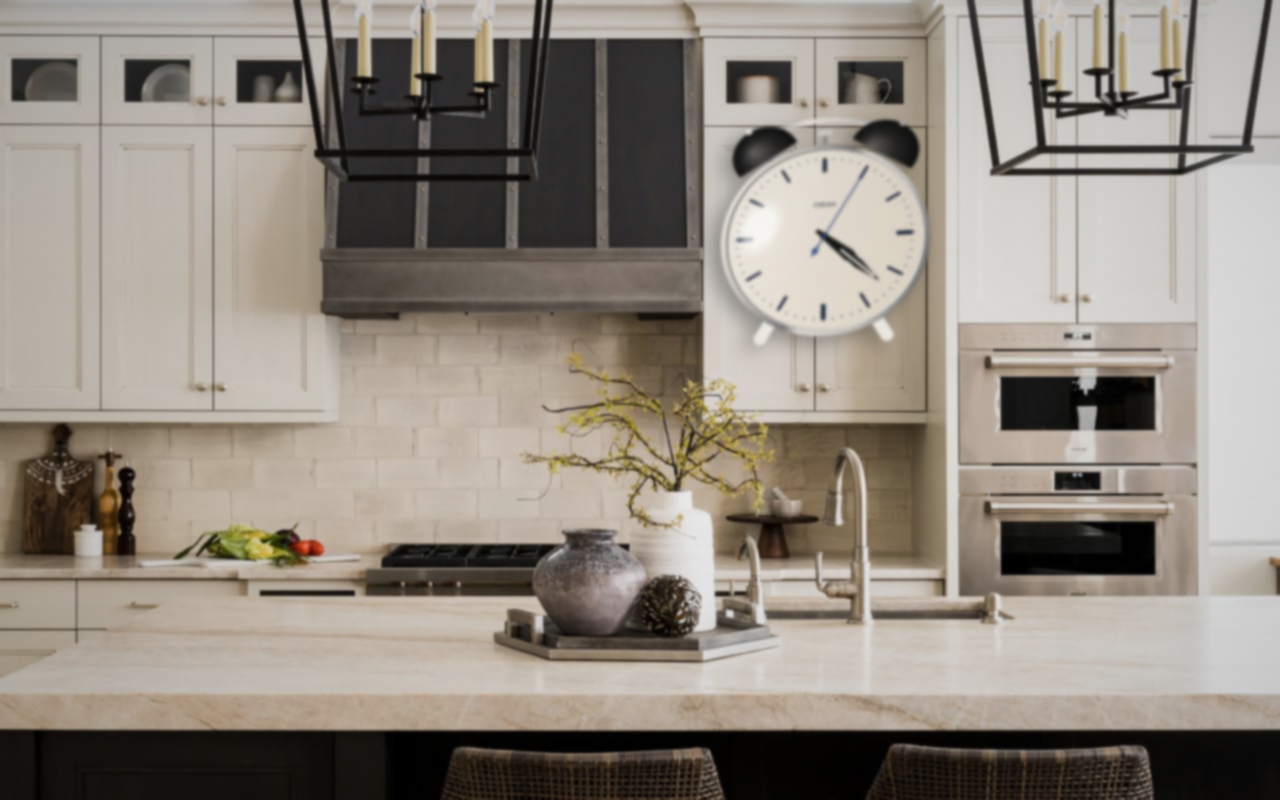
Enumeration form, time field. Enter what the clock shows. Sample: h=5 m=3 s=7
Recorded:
h=4 m=22 s=5
